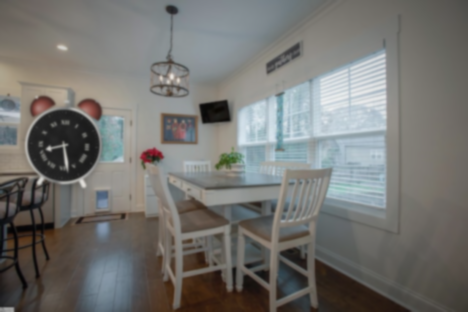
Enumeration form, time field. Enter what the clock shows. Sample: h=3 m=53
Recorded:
h=8 m=28
